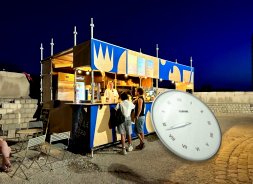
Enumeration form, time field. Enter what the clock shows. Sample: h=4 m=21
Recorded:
h=8 m=43
